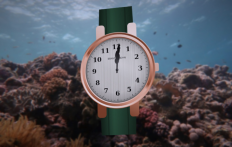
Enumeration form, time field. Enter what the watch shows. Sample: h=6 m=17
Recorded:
h=12 m=1
